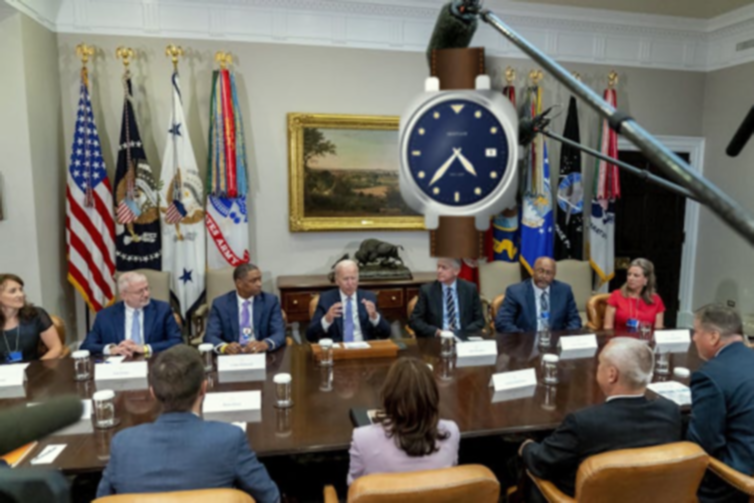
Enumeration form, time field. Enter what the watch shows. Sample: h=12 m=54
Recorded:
h=4 m=37
